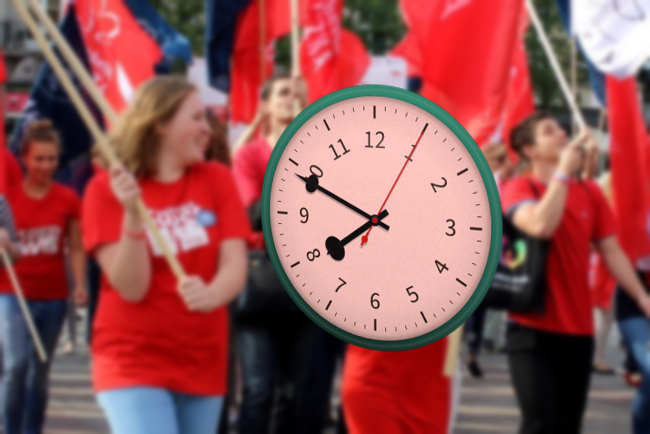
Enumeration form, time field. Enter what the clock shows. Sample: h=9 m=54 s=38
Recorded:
h=7 m=49 s=5
